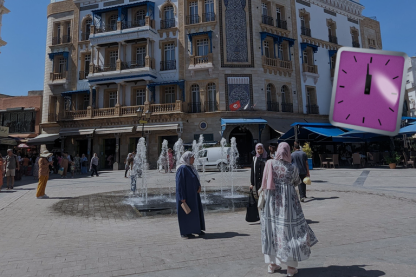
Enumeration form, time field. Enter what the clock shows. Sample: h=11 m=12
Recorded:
h=11 m=59
